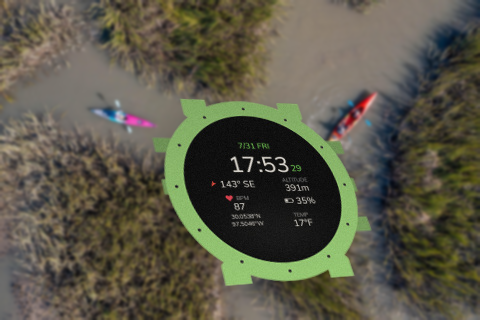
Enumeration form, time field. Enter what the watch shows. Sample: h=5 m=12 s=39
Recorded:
h=17 m=53 s=29
